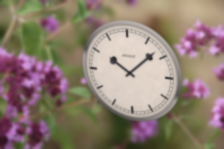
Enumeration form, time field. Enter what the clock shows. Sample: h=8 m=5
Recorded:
h=10 m=8
